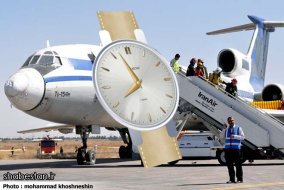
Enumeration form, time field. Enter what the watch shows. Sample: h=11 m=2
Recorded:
h=7 m=57
